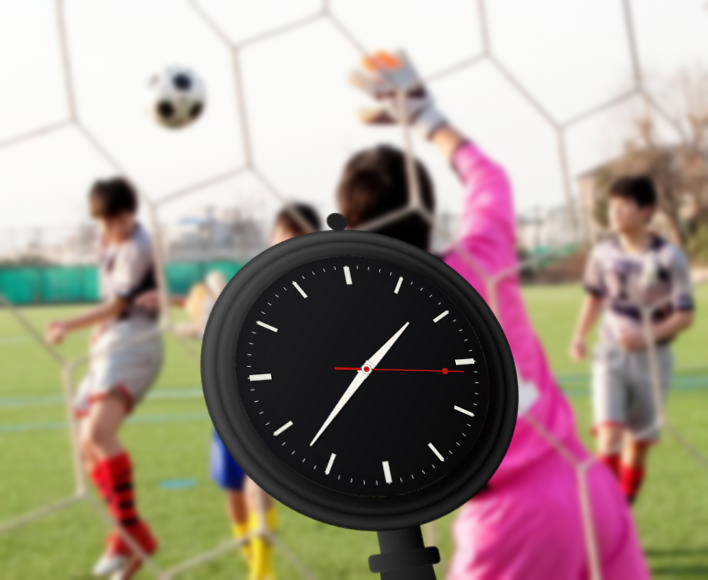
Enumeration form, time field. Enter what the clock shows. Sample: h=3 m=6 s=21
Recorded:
h=1 m=37 s=16
